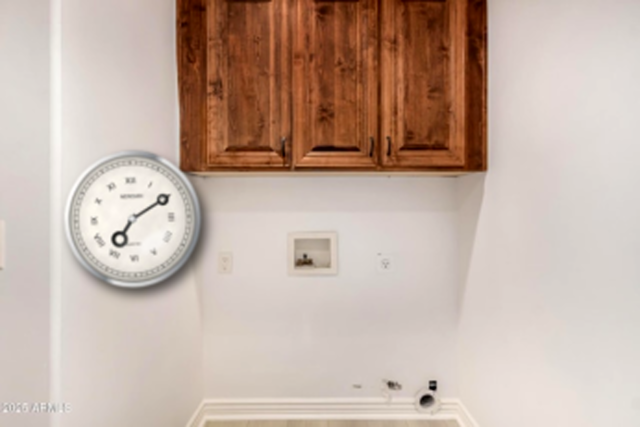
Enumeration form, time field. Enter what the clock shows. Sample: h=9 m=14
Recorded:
h=7 m=10
